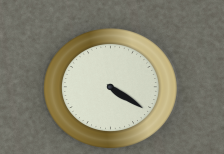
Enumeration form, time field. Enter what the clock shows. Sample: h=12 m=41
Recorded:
h=4 m=21
